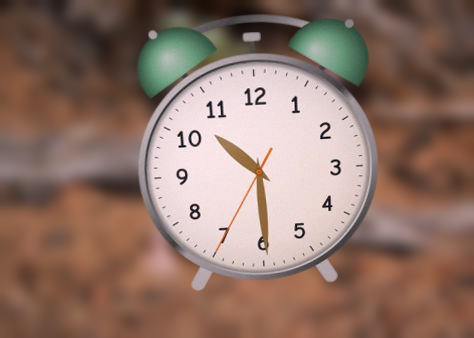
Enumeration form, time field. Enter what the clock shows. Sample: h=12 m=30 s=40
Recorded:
h=10 m=29 s=35
